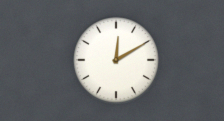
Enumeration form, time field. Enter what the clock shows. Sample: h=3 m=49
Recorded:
h=12 m=10
